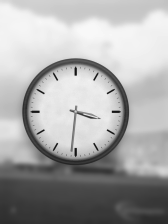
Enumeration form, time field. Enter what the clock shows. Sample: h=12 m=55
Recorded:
h=3 m=31
